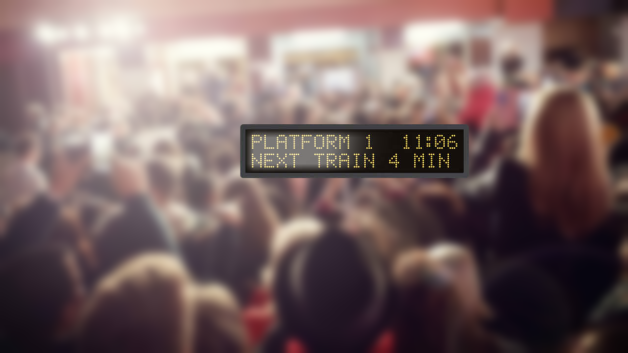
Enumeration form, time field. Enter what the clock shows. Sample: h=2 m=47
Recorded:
h=11 m=6
